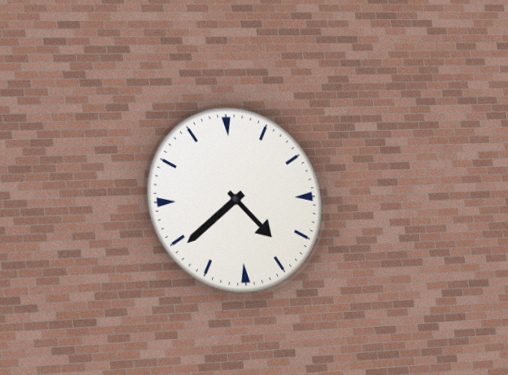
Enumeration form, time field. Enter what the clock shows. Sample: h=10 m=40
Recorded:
h=4 m=39
